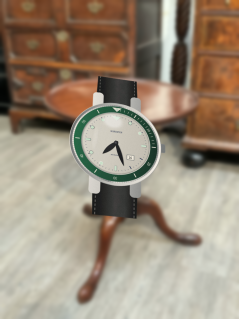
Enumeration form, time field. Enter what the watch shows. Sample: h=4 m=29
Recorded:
h=7 m=27
